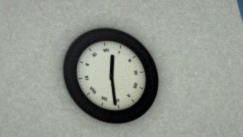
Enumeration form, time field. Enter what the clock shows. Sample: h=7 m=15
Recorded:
h=12 m=31
